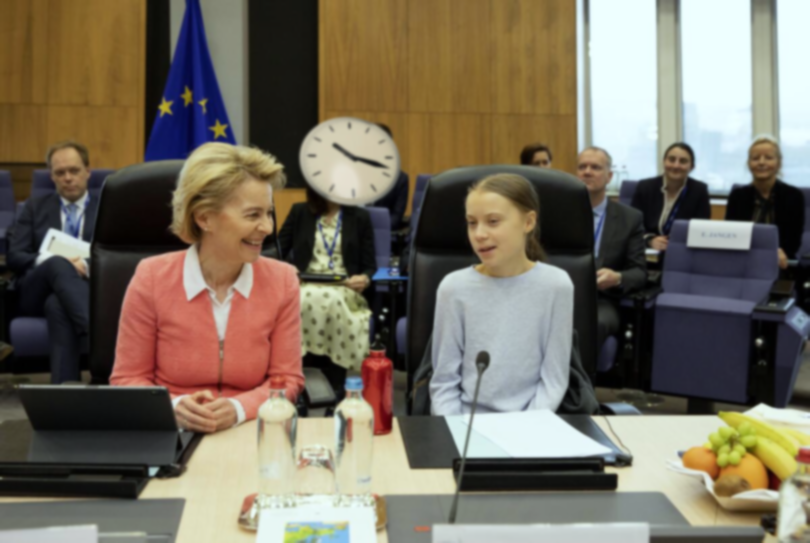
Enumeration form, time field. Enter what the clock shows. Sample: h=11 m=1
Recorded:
h=10 m=18
